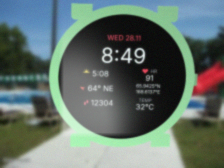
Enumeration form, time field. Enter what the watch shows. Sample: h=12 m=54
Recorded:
h=8 m=49
